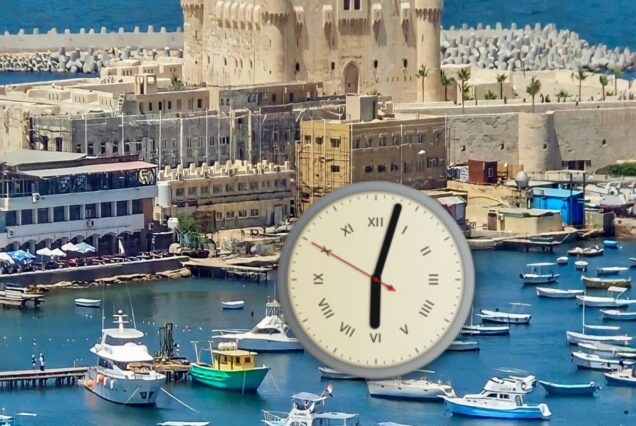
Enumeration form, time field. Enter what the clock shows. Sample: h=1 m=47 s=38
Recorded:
h=6 m=2 s=50
